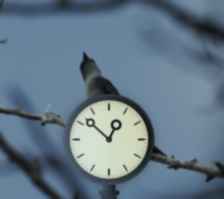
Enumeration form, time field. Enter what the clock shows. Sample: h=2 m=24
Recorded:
h=12 m=52
